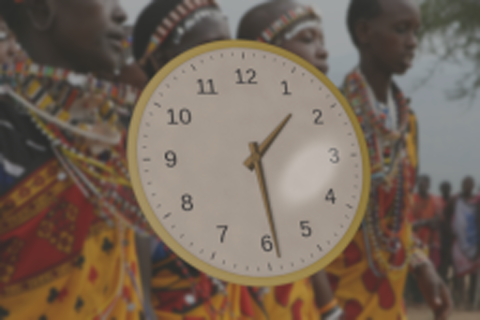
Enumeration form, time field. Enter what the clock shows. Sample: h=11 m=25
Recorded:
h=1 m=29
